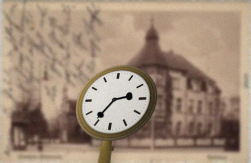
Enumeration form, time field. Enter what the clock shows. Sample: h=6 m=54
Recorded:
h=2 m=36
